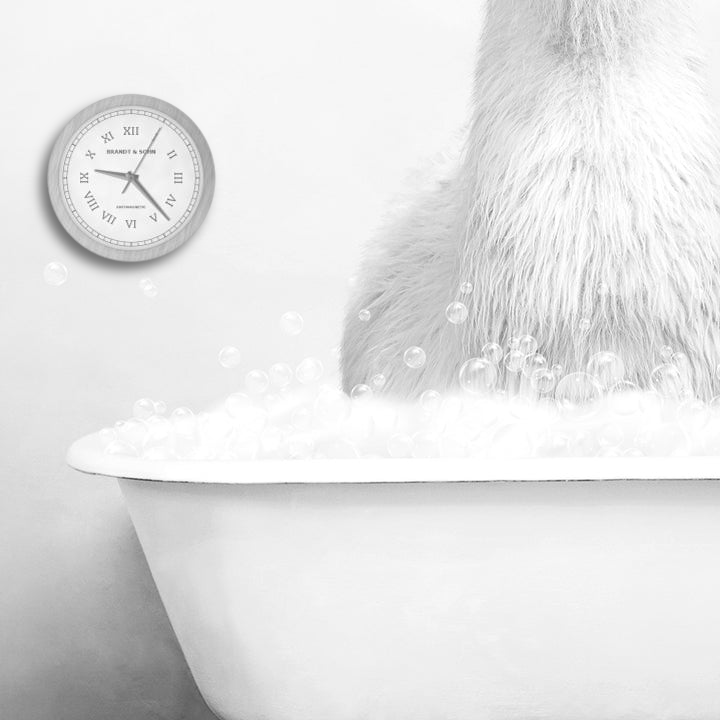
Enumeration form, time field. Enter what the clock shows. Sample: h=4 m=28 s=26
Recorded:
h=9 m=23 s=5
